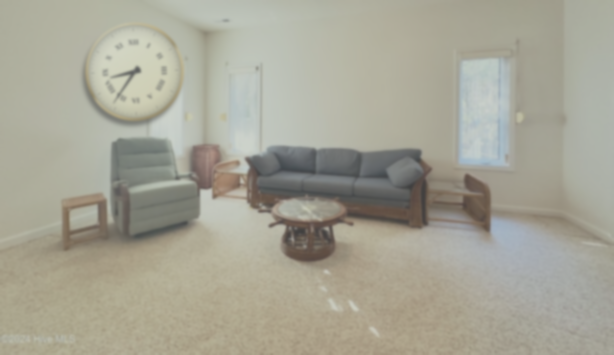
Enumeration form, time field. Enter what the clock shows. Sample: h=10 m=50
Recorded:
h=8 m=36
